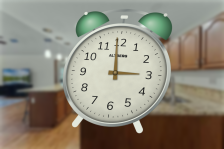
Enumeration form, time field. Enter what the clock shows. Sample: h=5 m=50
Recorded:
h=2 m=59
